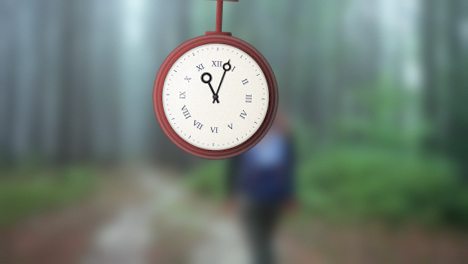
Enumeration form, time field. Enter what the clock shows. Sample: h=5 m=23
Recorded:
h=11 m=3
